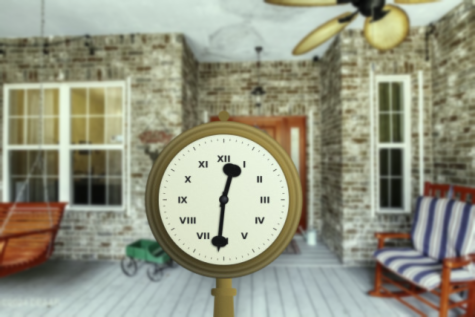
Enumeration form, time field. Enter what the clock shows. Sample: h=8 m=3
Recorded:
h=12 m=31
